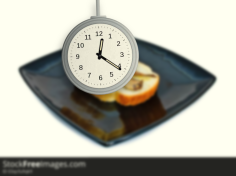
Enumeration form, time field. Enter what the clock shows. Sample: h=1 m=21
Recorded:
h=12 m=21
